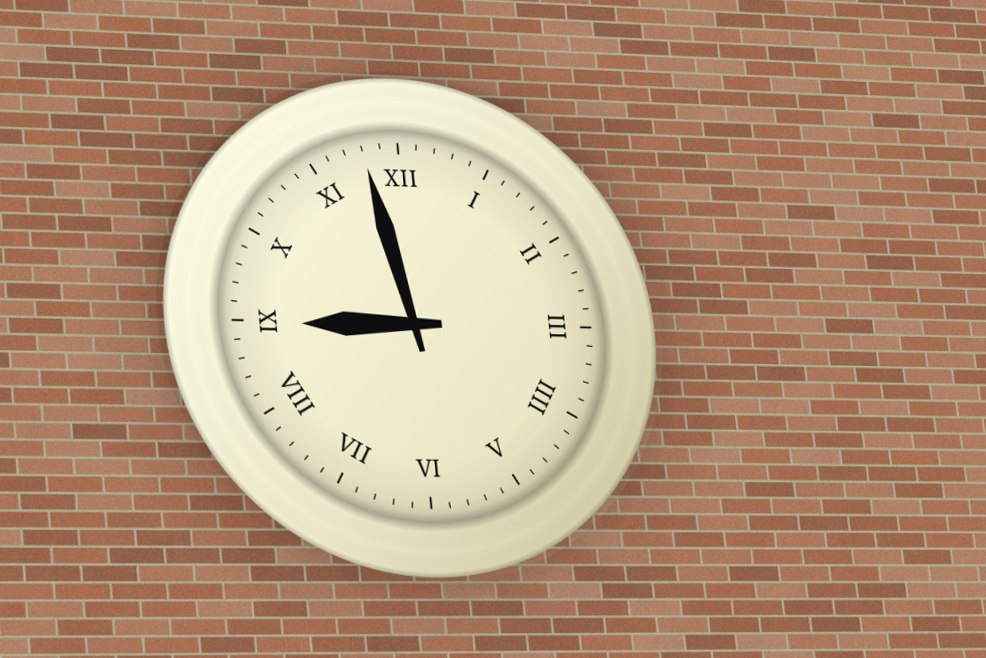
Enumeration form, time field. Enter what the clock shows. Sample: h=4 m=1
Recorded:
h=8 m=58
